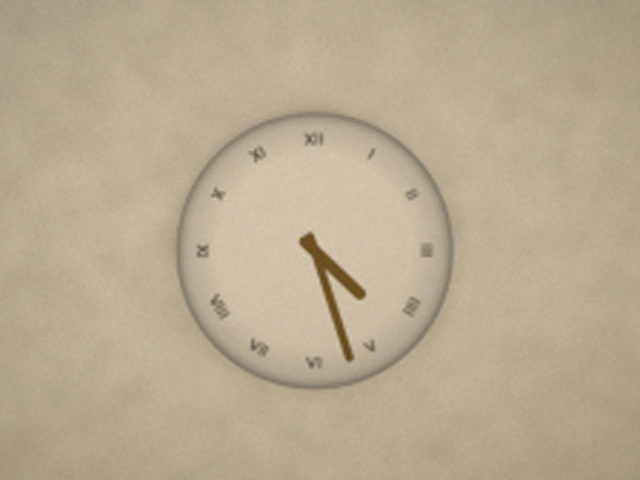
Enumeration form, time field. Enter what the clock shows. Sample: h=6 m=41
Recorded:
h=4 m=27
